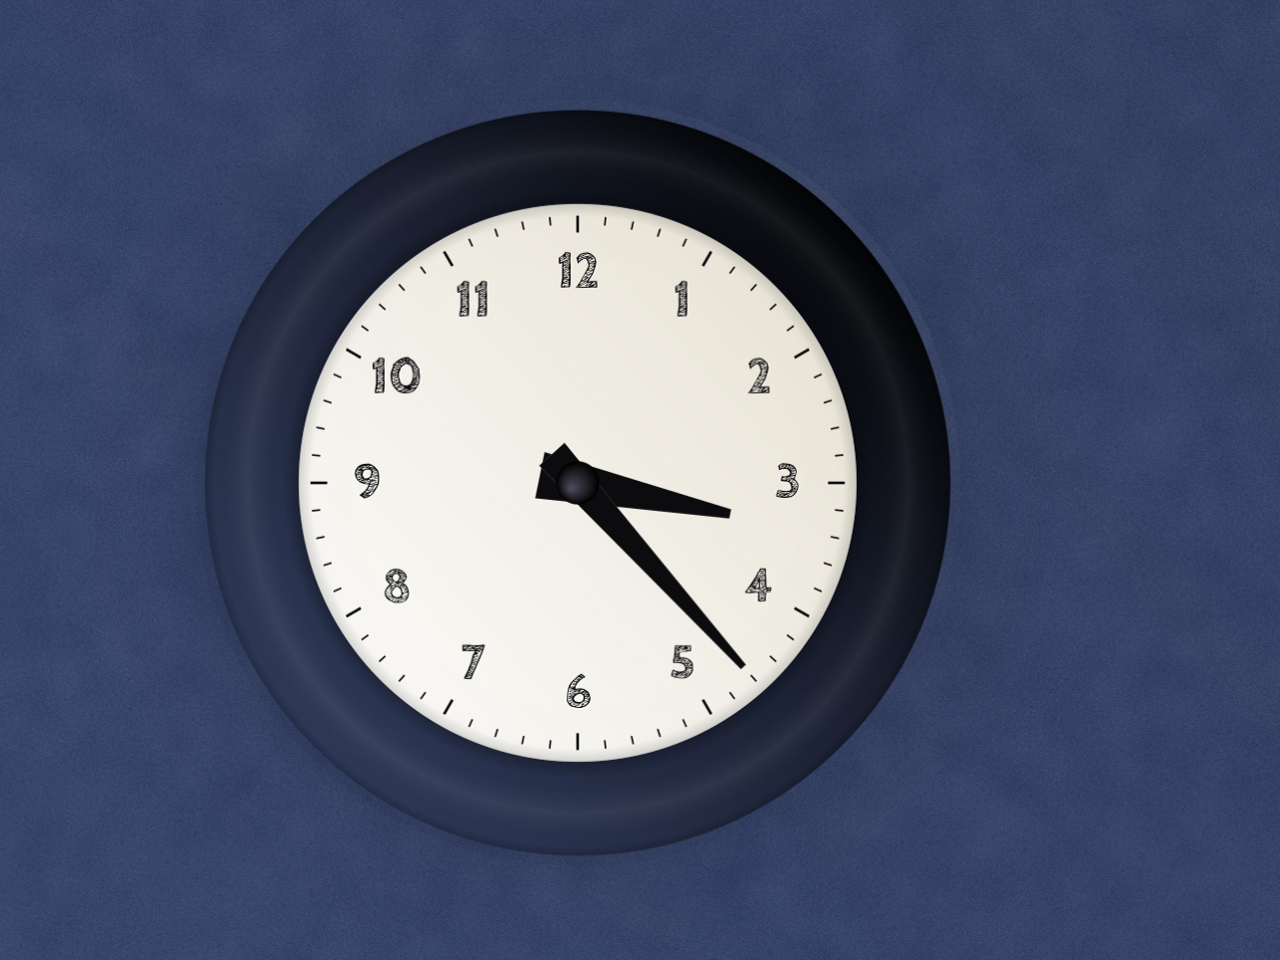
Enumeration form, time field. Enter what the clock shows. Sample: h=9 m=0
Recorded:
h=3 m=23
